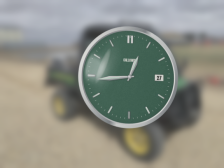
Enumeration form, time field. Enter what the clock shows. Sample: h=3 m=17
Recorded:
h=12 m=44
